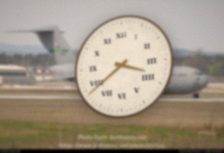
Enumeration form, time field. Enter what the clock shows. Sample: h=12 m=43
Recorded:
h=3 m=39
